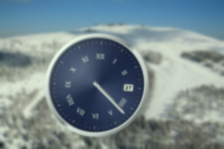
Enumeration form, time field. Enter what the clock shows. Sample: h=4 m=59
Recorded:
h=4 m=22
